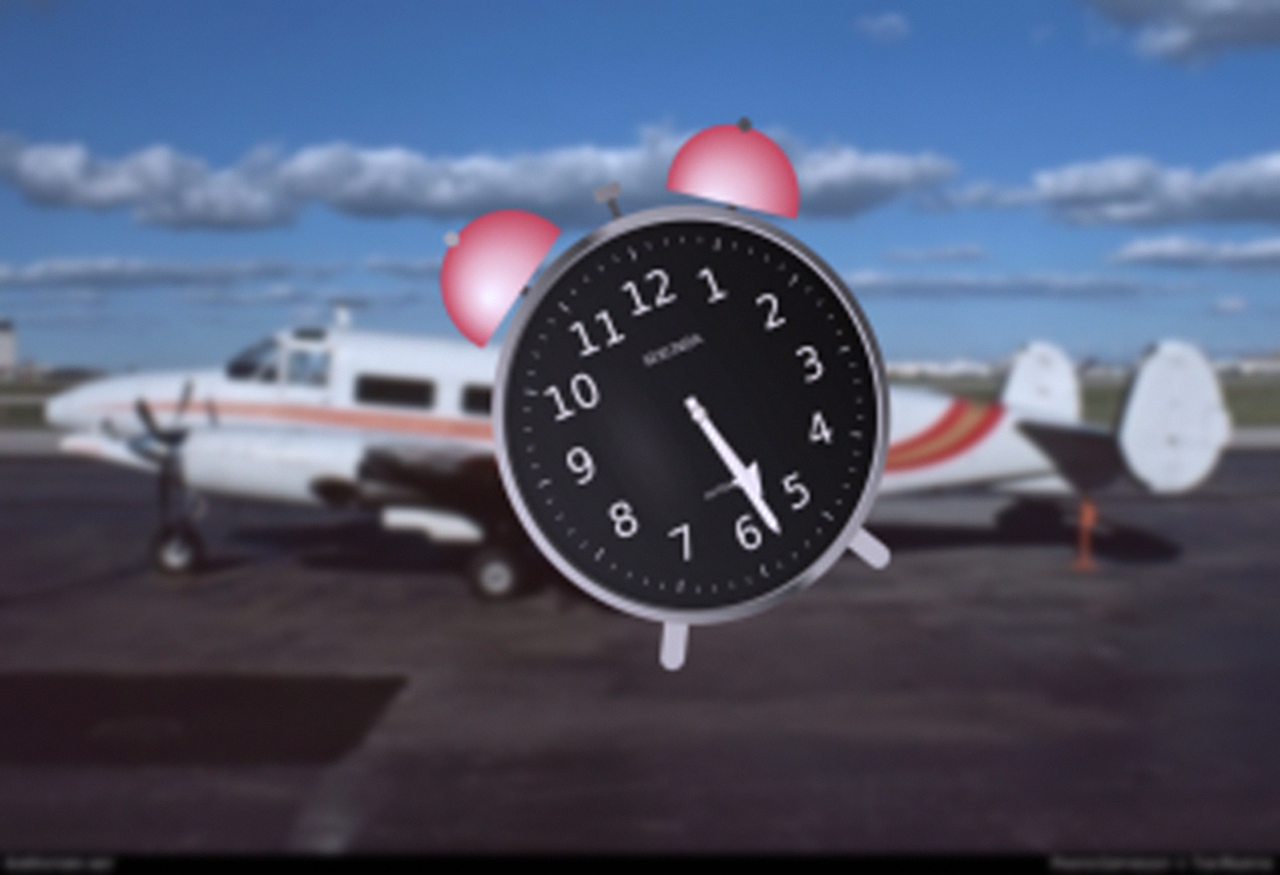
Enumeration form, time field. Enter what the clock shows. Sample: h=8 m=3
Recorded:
h=5 m=28
